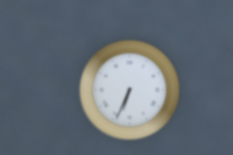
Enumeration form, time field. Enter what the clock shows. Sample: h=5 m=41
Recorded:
h=6 m=34
